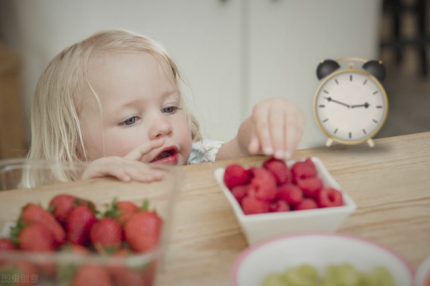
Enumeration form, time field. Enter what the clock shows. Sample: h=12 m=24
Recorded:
h=2 m=48
